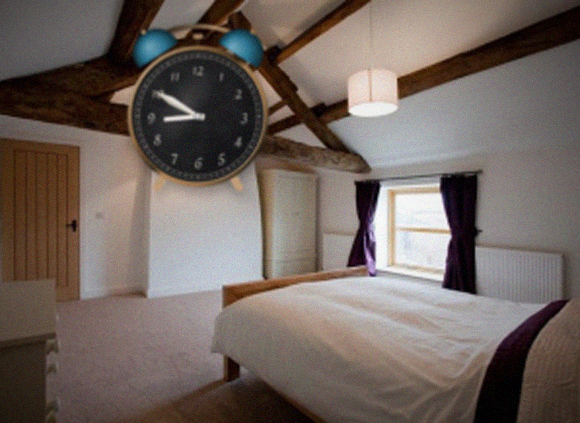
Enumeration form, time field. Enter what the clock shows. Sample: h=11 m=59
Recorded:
h=8 m=50
